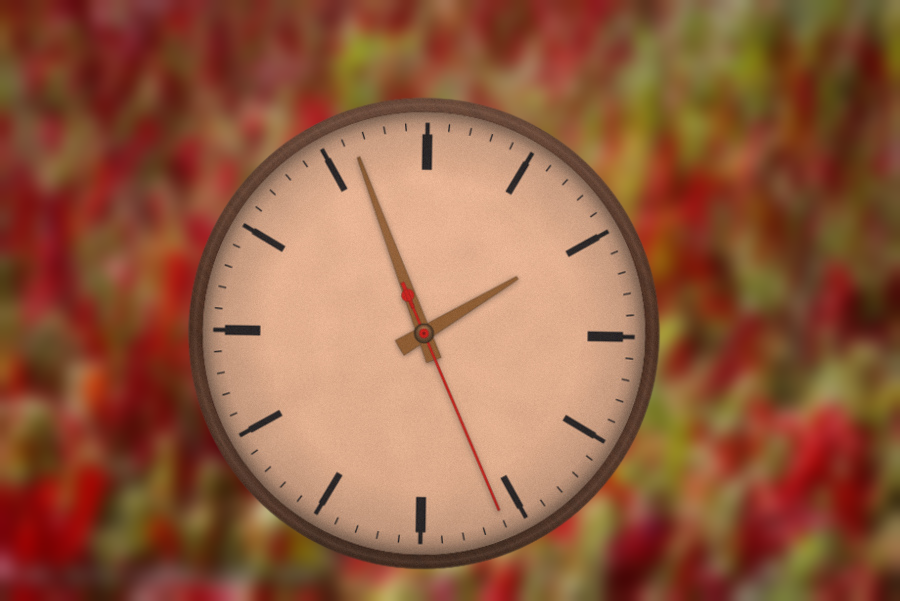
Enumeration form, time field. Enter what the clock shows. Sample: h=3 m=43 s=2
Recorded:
h=1 m=56 s=26
